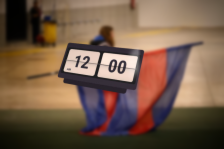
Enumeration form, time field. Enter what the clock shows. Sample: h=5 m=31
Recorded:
h=12 m=0
